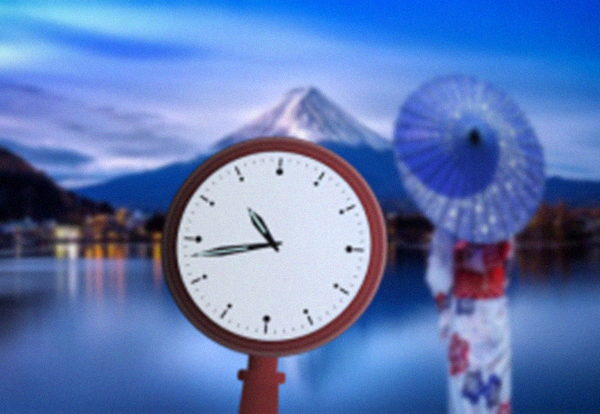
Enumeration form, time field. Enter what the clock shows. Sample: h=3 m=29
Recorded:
h=10 m=43
